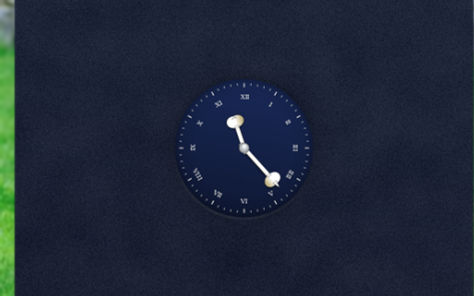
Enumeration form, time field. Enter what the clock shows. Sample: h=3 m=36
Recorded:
h=11 m=23
